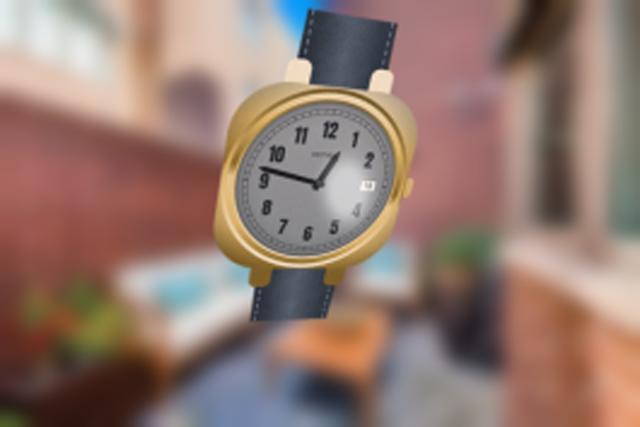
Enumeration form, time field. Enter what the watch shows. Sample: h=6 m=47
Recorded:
h=12 m=47
